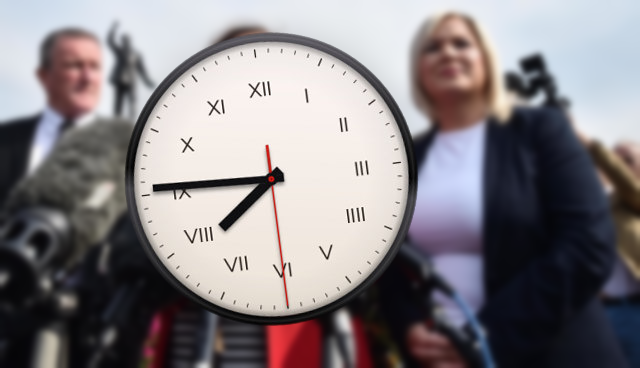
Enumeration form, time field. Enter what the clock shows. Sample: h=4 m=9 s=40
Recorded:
h=7 m=45 s=30
